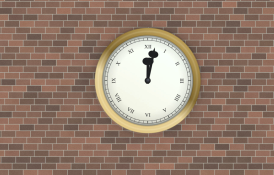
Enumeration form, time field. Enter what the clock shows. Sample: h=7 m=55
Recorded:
h=12 m=2
